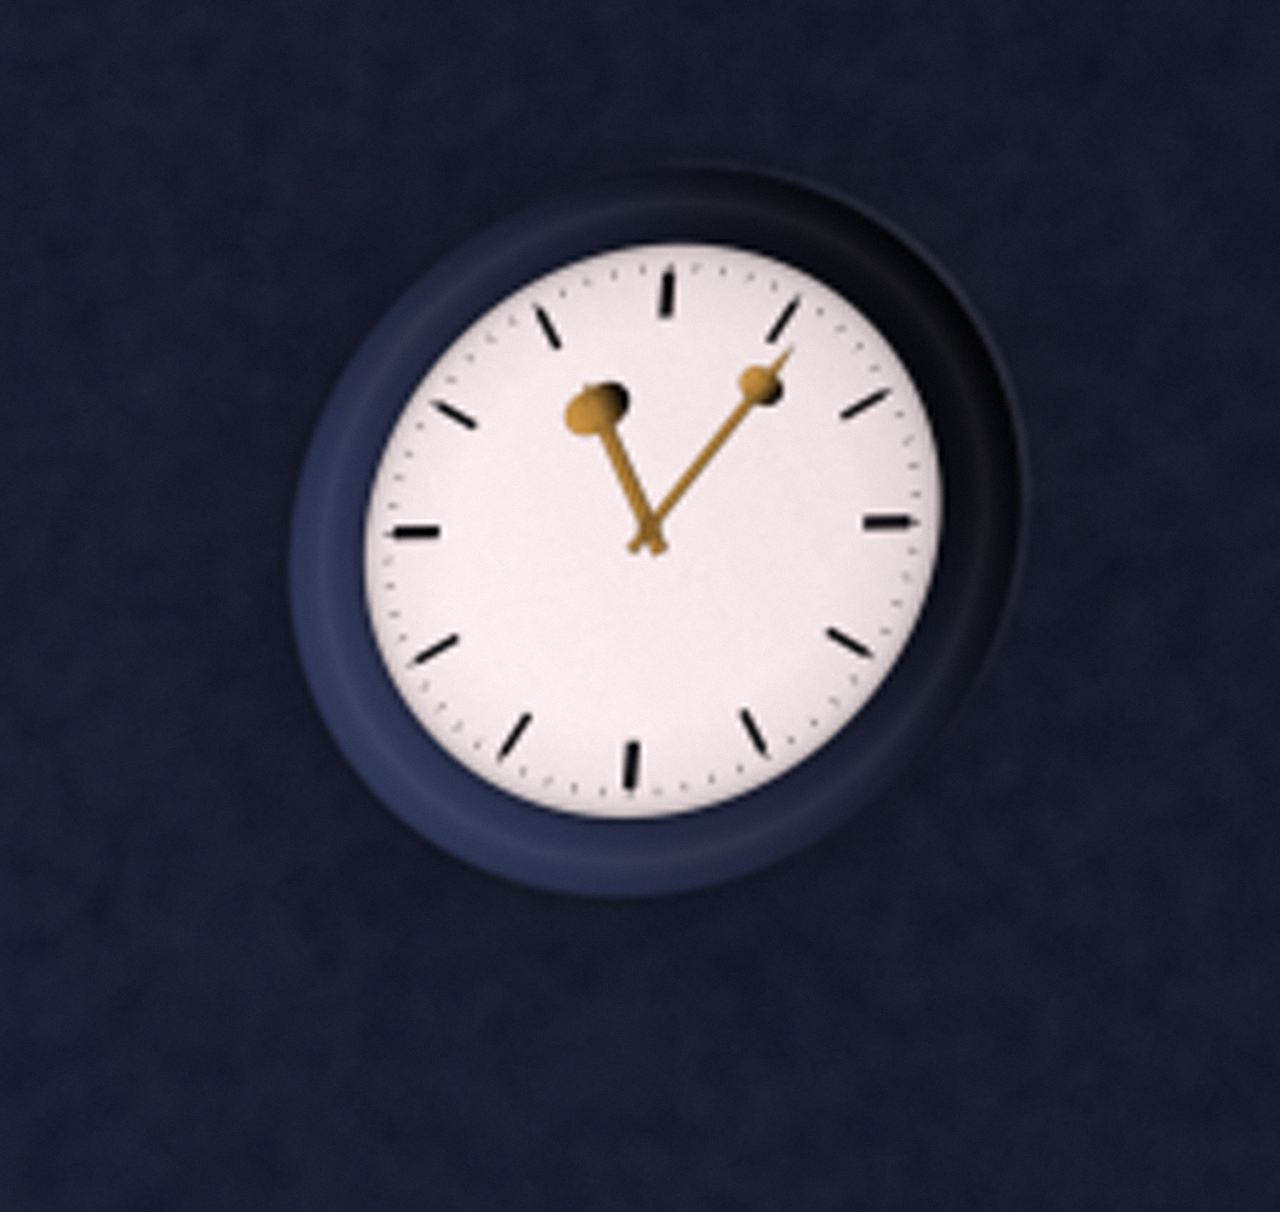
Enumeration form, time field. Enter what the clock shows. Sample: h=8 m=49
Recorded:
h=11 m=6
